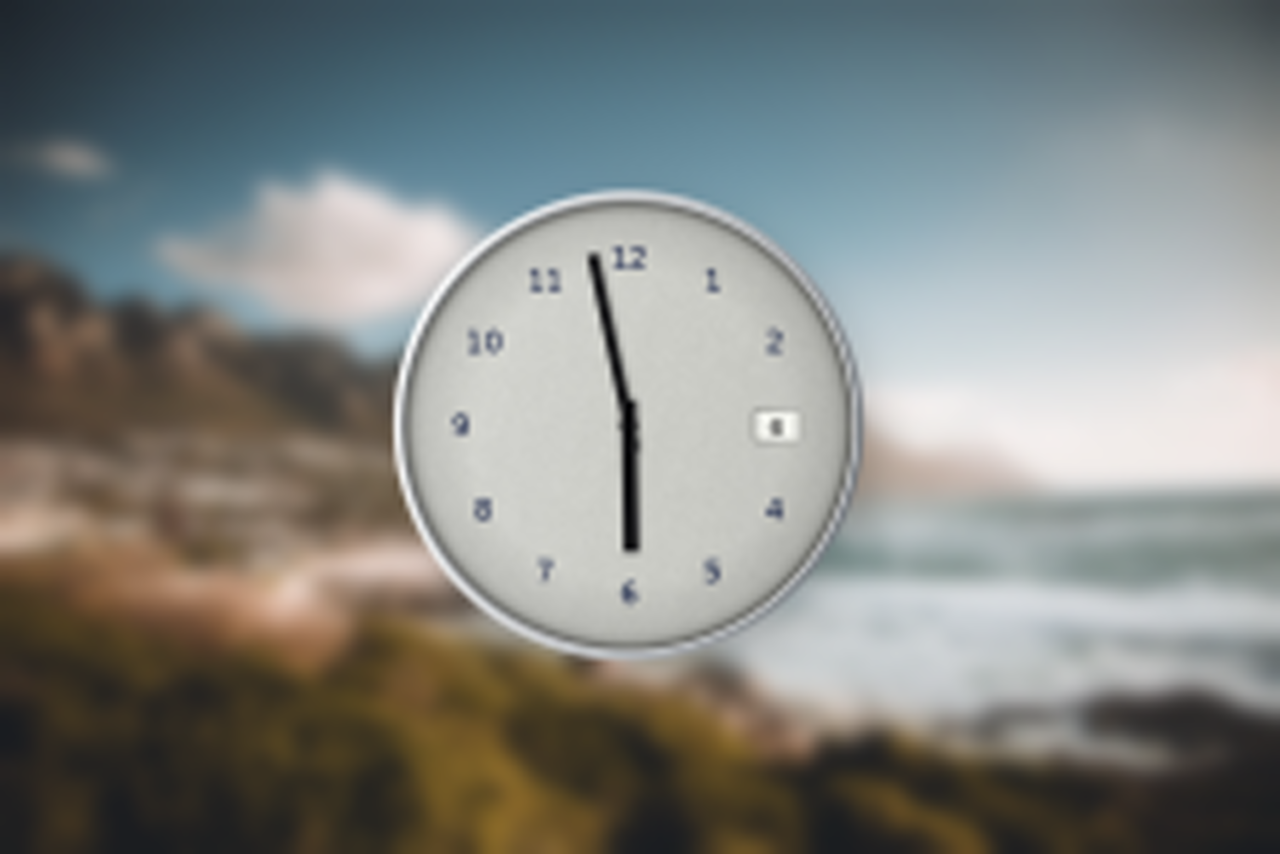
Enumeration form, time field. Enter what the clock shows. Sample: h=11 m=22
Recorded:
h=5 m=58
